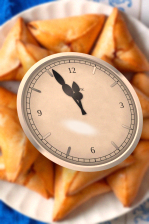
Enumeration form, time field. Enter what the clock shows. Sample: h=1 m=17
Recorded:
h=11 m=56
